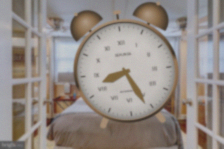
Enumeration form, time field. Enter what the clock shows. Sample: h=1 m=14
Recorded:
h=8 m=26
